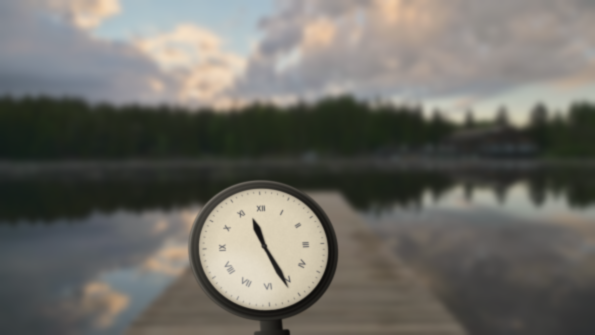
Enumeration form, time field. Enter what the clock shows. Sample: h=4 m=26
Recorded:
h=11 m=26
